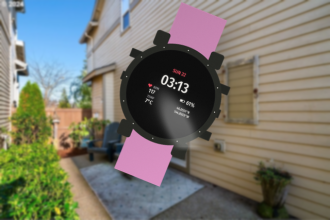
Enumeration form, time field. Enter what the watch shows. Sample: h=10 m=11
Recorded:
h=3 m=13
